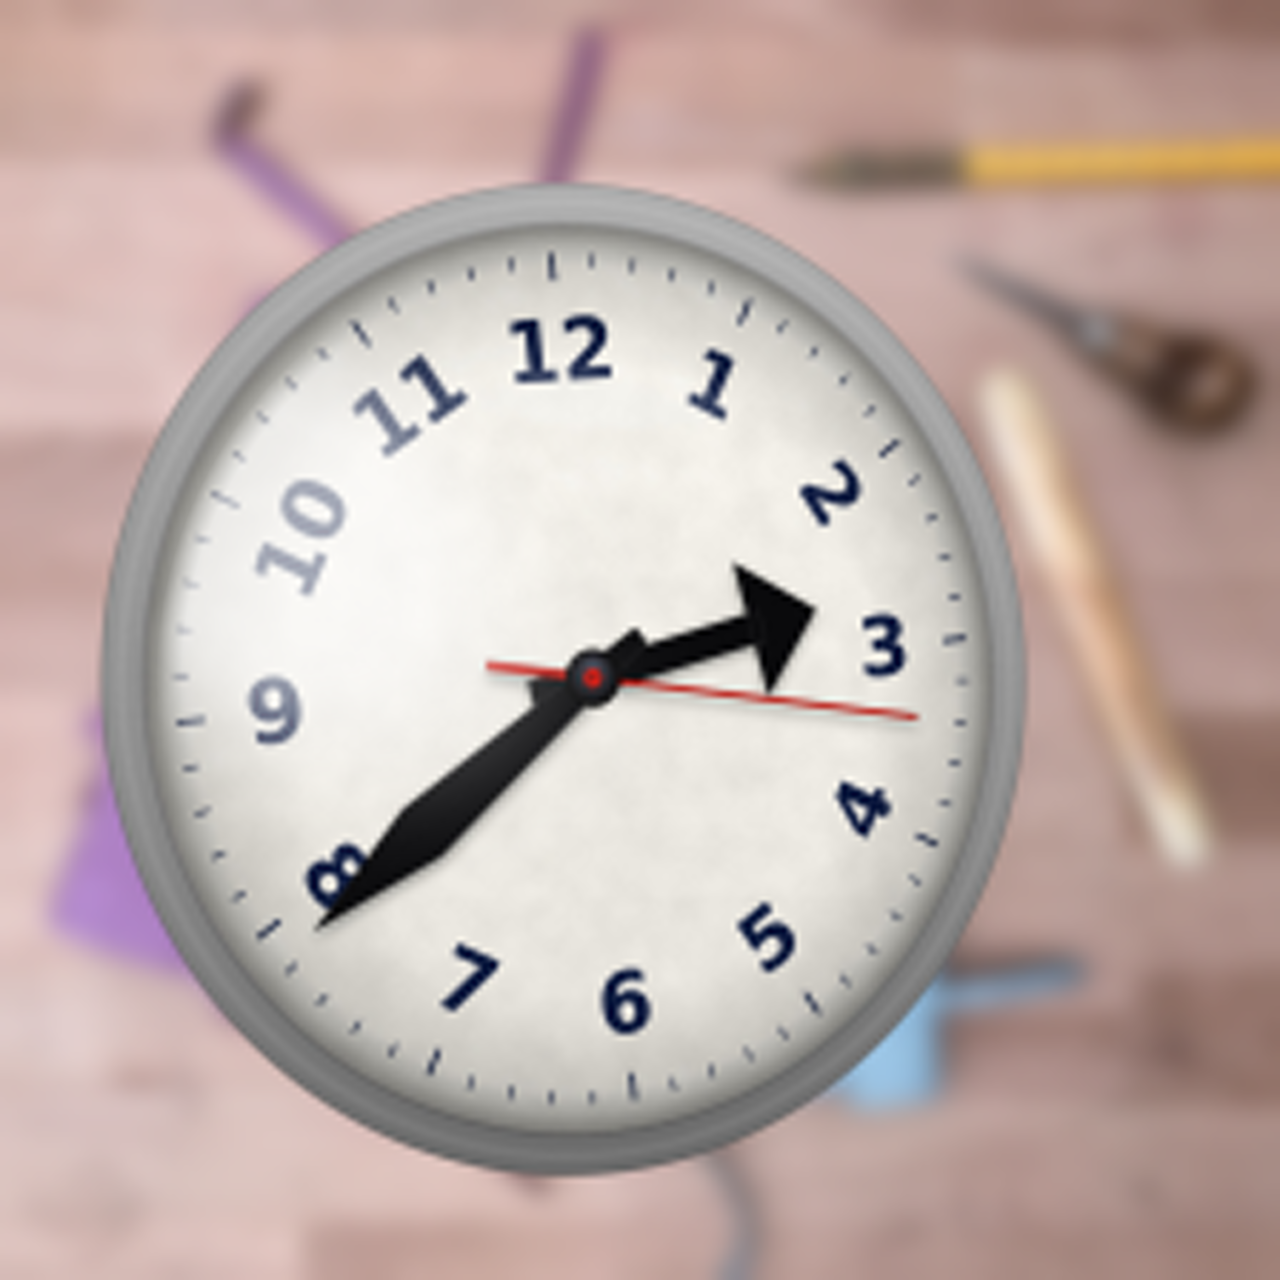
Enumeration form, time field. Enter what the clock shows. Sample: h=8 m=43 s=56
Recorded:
h=2 m=39 s=17
